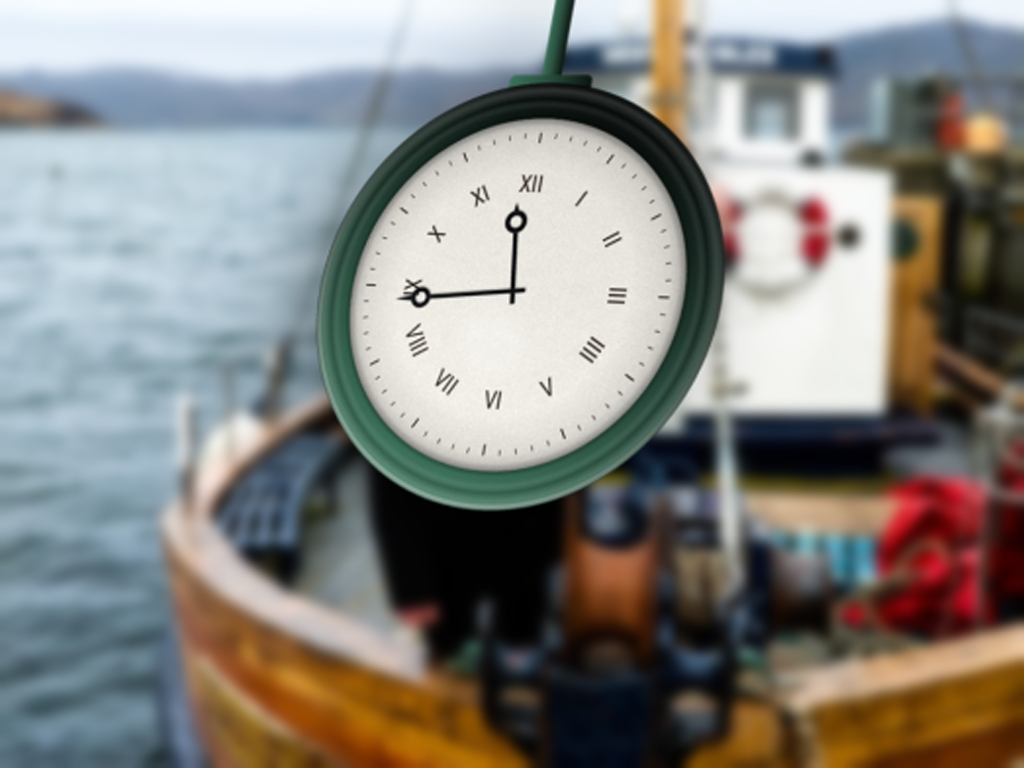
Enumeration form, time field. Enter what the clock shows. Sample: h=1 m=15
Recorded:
h=11 m=44
